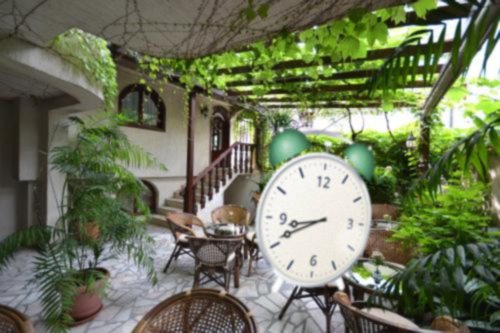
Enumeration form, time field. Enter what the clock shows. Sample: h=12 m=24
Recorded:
h=8 m=41
